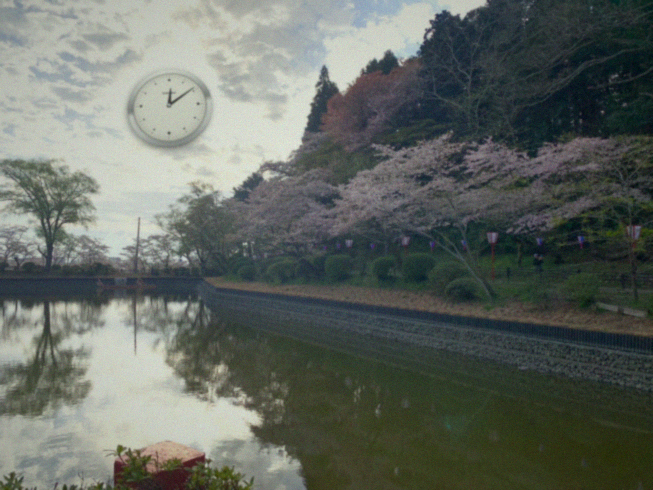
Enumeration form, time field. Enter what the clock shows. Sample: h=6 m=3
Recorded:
h=12 m=9
